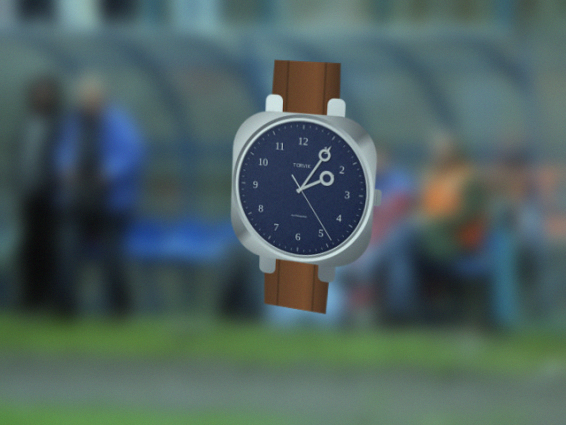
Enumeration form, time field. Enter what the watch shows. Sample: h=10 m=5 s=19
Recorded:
h=2 m=5 s=24
